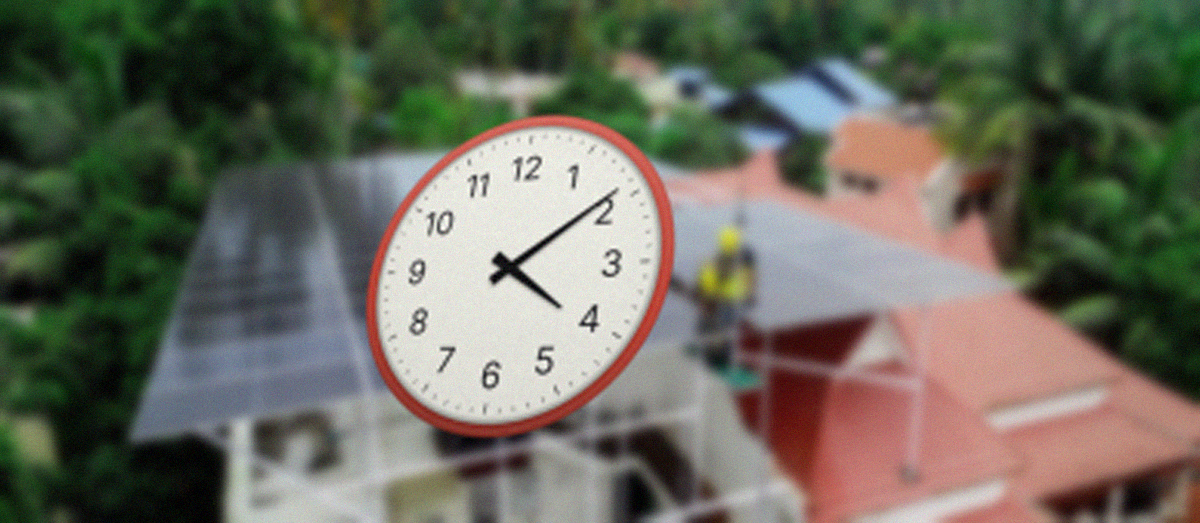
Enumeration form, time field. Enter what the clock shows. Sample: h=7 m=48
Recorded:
h=4 m=9
